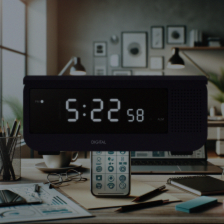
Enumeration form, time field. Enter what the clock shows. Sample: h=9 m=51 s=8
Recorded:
h=5 m=22 s=58
